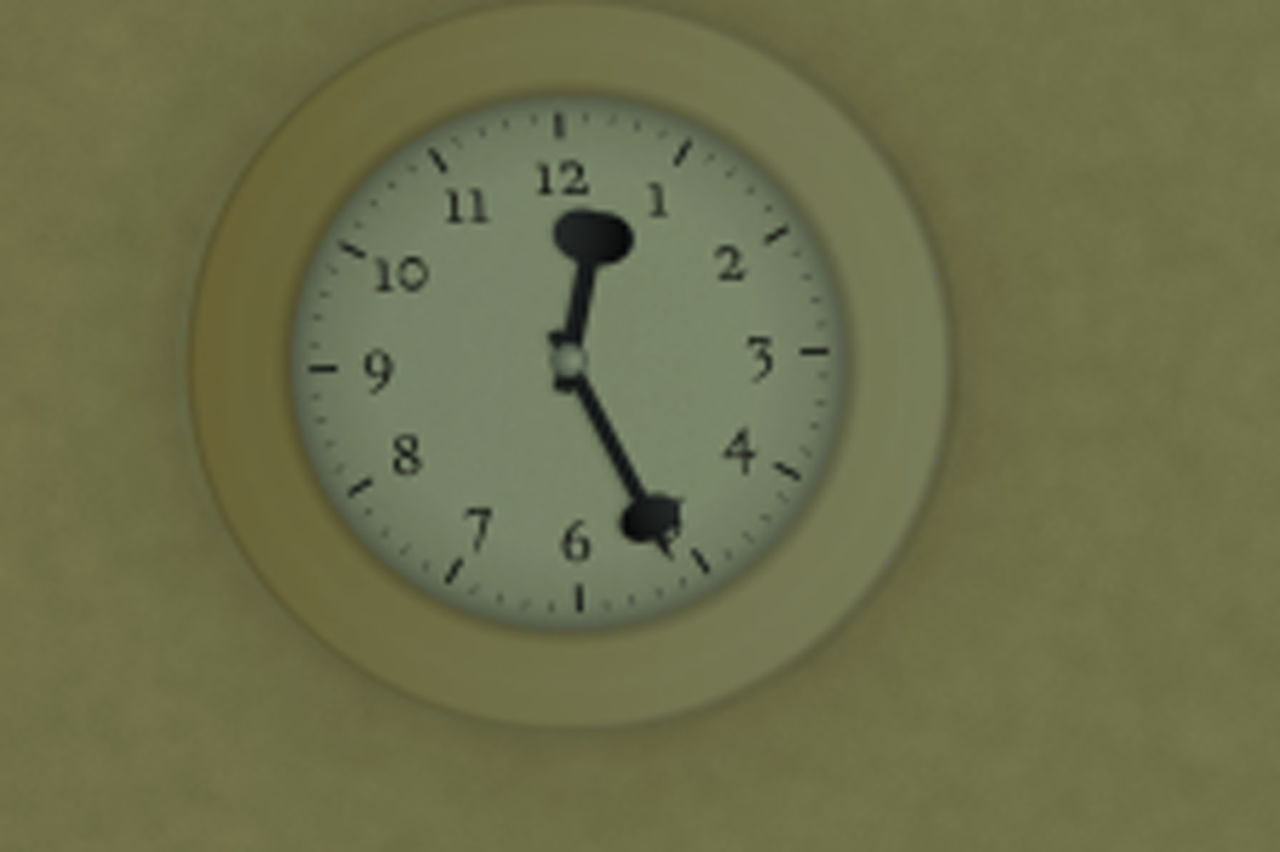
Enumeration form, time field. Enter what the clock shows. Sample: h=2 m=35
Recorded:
h=12 m=26
